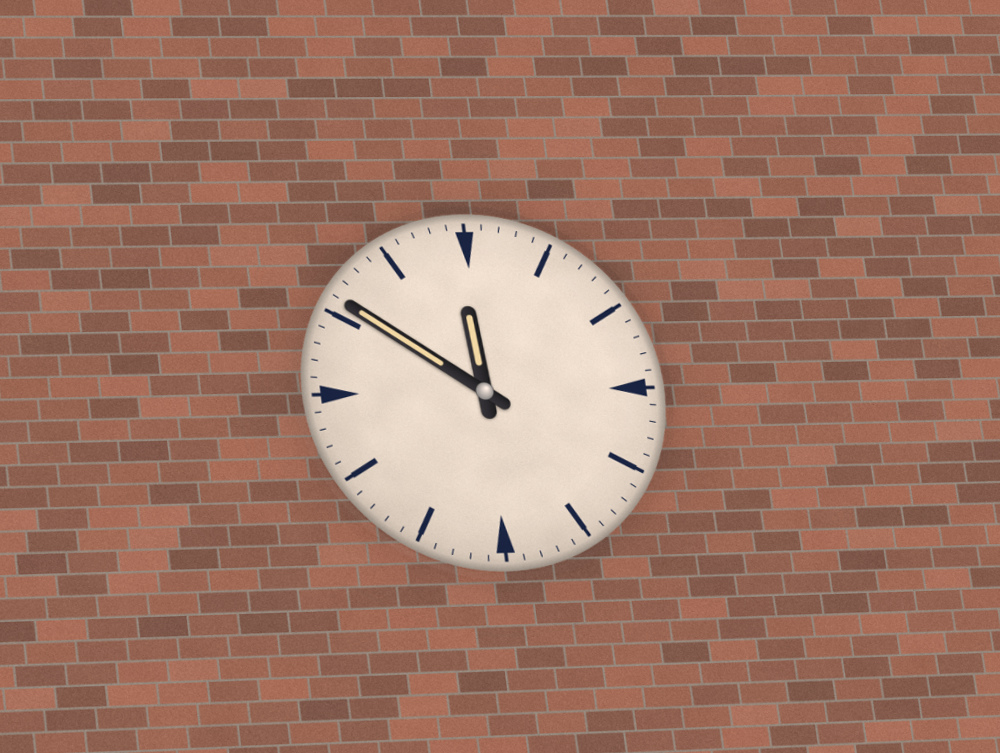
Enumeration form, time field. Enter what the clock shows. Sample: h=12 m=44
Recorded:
h=11 m=51
